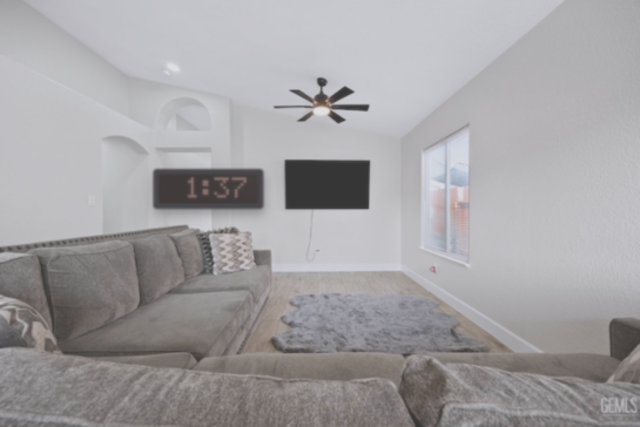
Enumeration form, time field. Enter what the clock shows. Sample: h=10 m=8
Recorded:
h=1 m=37
